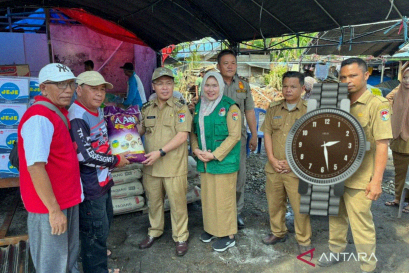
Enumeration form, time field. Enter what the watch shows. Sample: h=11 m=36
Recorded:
h=2 m=28
